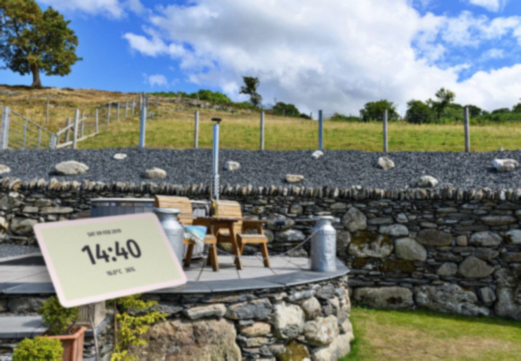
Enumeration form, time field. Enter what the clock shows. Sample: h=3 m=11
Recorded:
h=14 m=40
